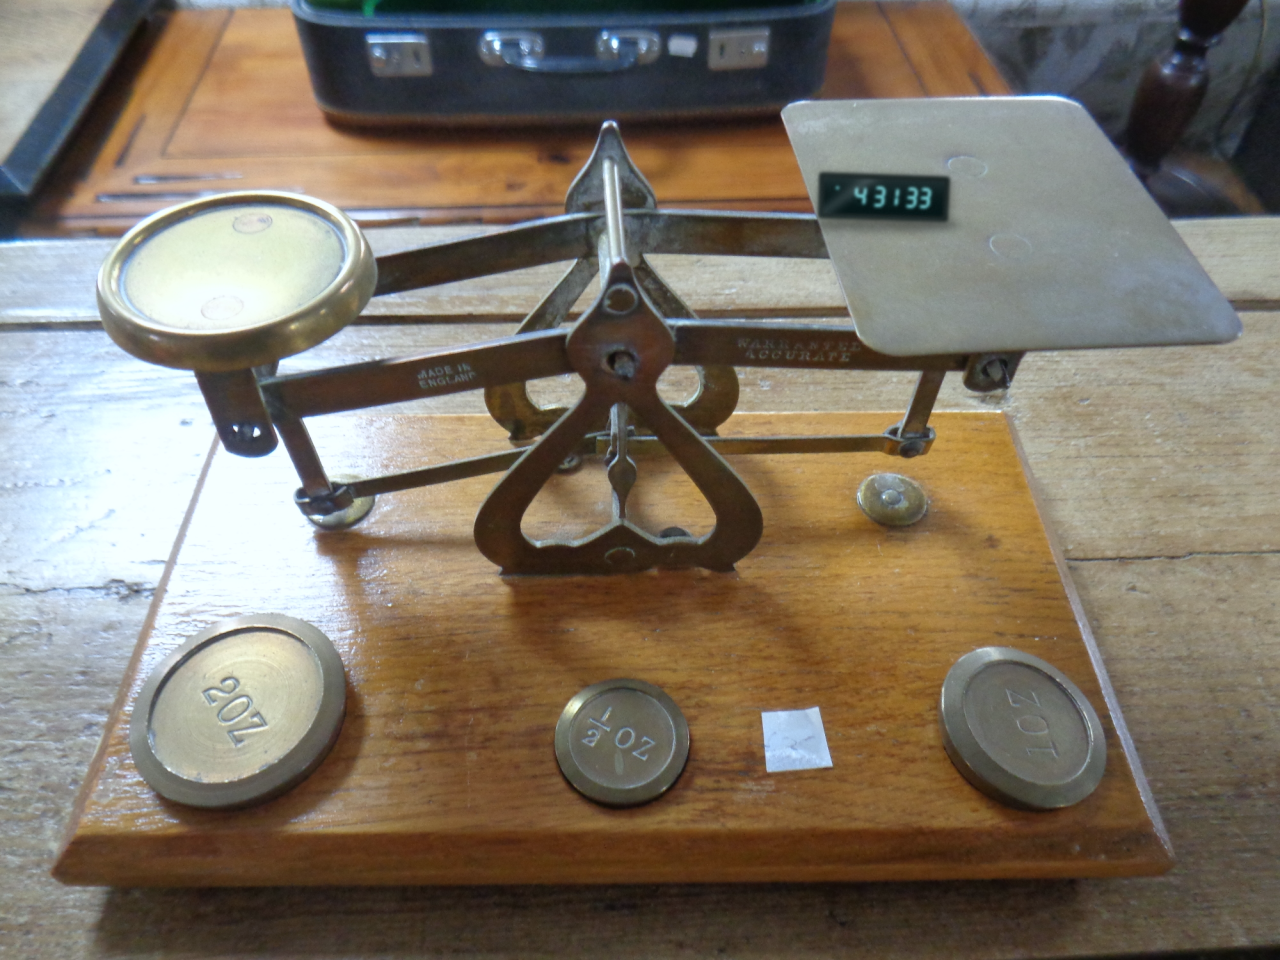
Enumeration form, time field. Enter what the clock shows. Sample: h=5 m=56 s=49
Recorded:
h=4 m=31 s=33
